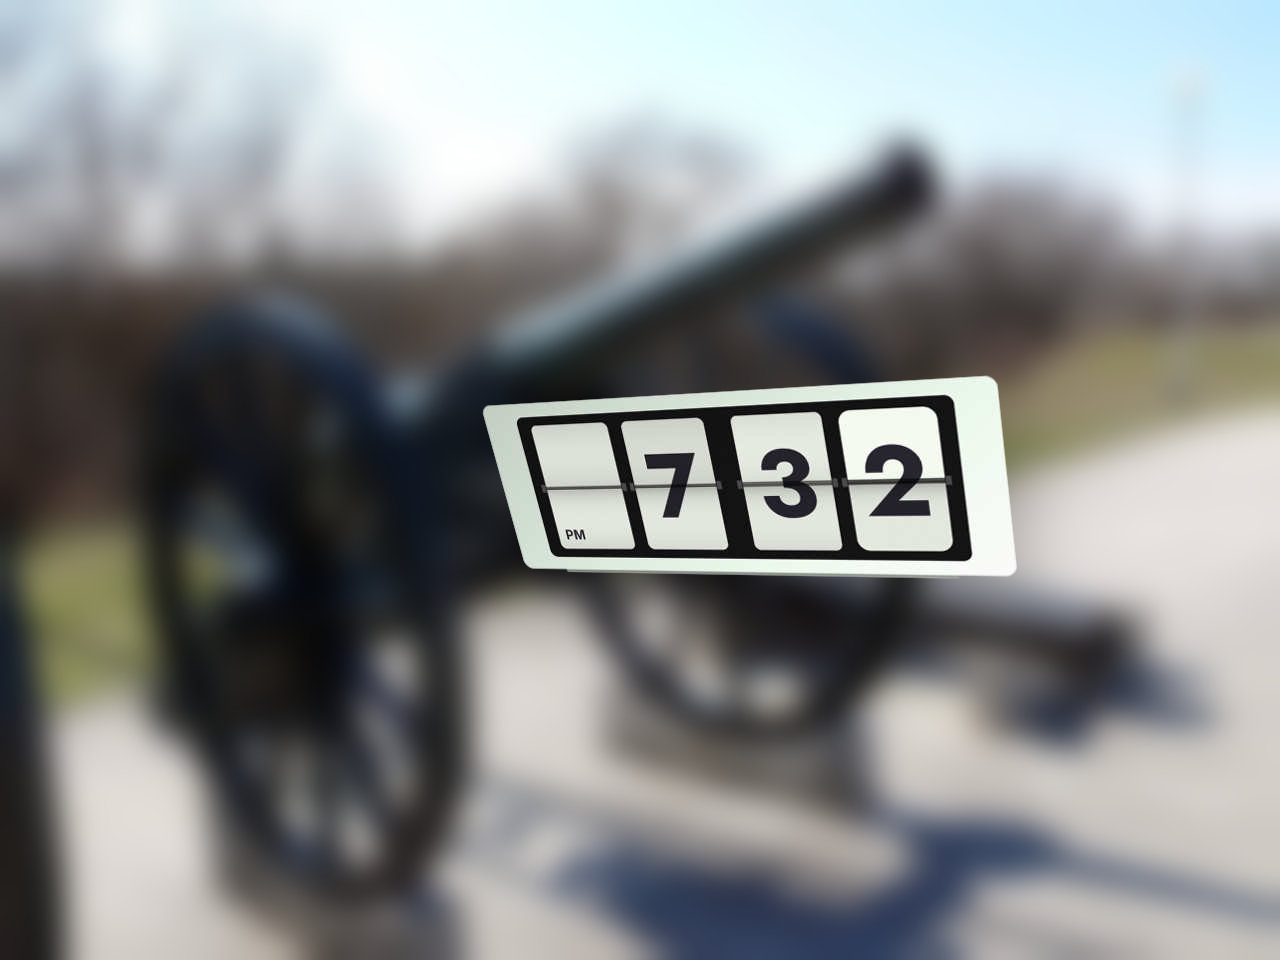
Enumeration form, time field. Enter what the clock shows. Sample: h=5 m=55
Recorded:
h=7 m=32
